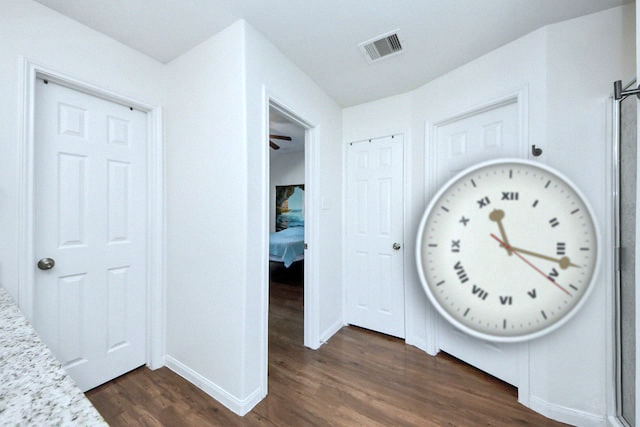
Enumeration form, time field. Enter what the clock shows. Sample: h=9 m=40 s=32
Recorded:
h=11 m=17 s=21
